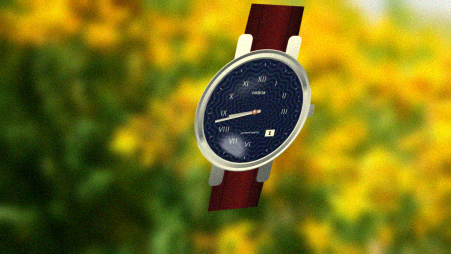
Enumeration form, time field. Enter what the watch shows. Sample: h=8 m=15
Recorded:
h=8 m=43
